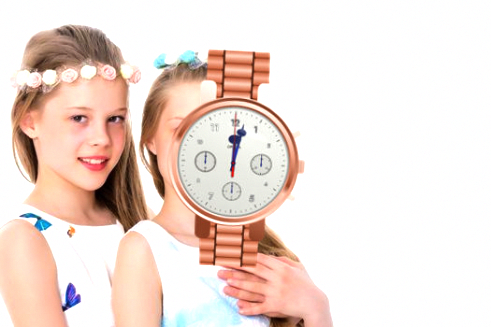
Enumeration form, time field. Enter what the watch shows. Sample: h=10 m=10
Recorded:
h=12 m=2
